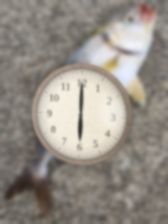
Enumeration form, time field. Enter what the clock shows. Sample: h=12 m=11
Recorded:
h=6 m=0
